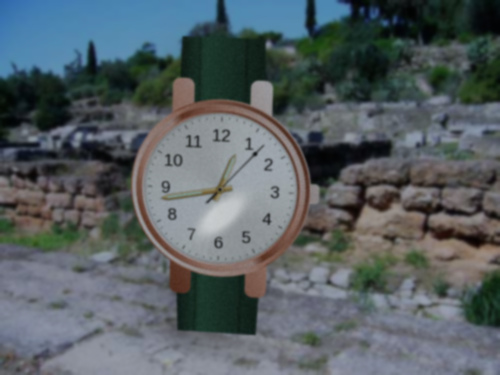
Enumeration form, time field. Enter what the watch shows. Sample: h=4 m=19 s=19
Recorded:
h=12 m=43 s=7
